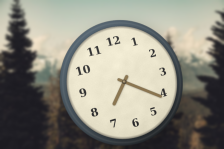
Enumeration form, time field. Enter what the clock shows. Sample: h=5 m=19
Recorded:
h=7 m=21
